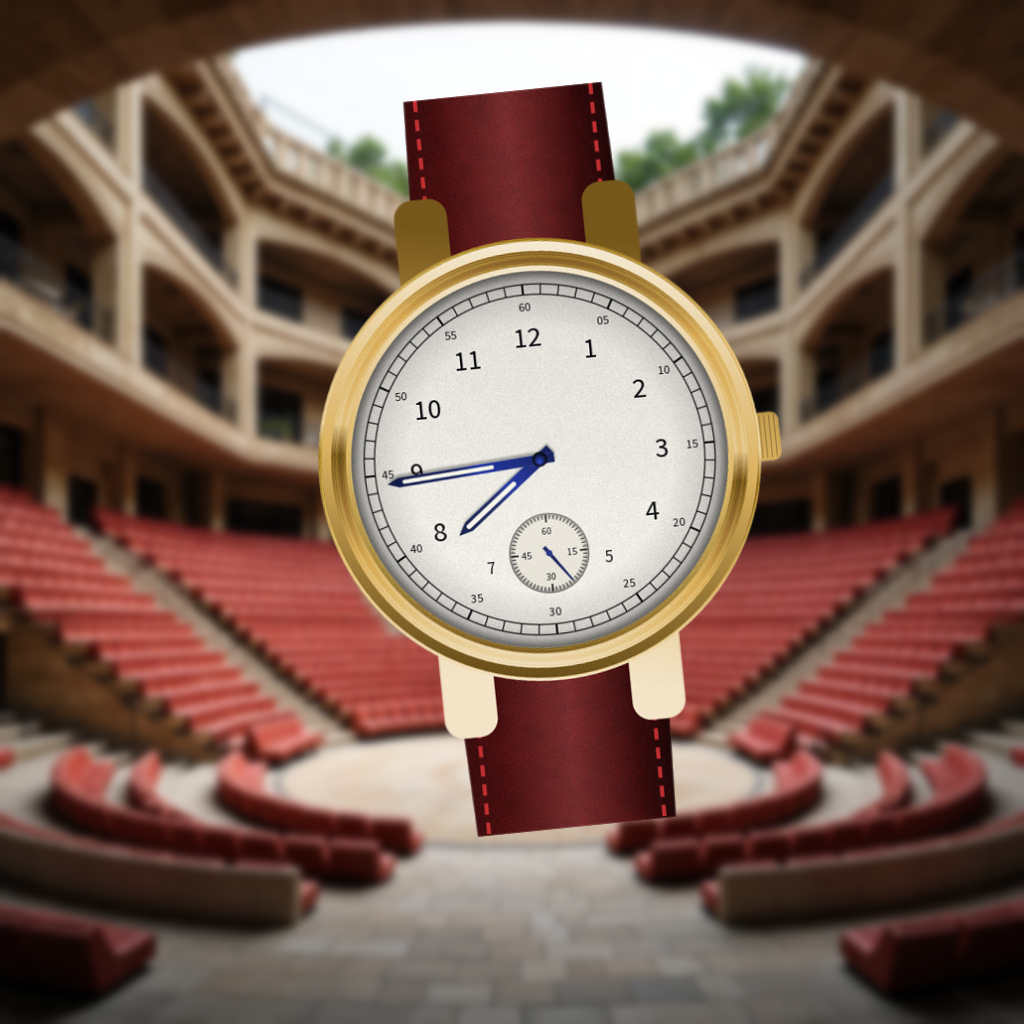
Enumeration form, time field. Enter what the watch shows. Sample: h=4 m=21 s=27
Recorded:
h=7 m=44 s=24
